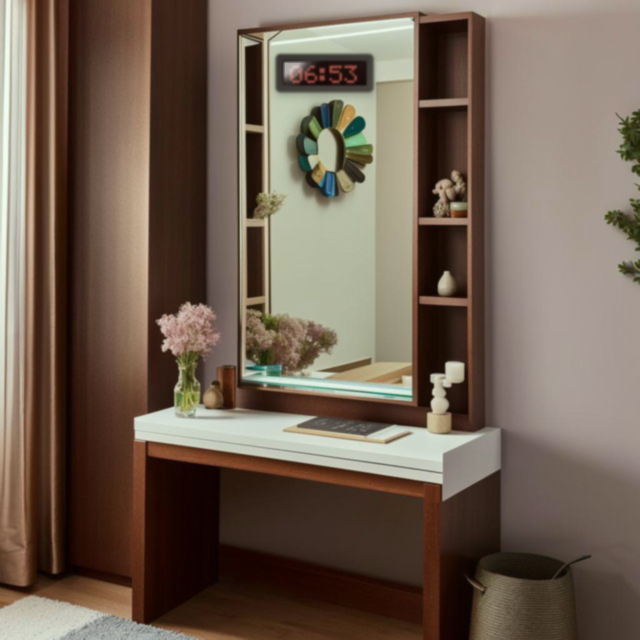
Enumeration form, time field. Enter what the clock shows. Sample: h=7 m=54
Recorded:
h=6 m=53
